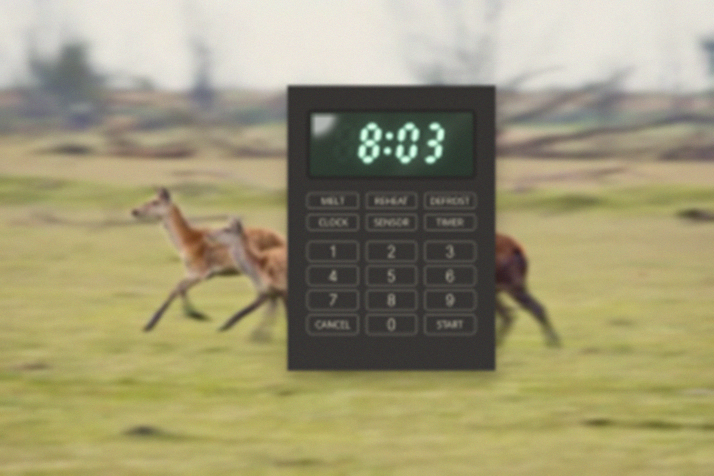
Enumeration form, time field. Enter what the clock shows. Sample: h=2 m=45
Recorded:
h=8 m=3
